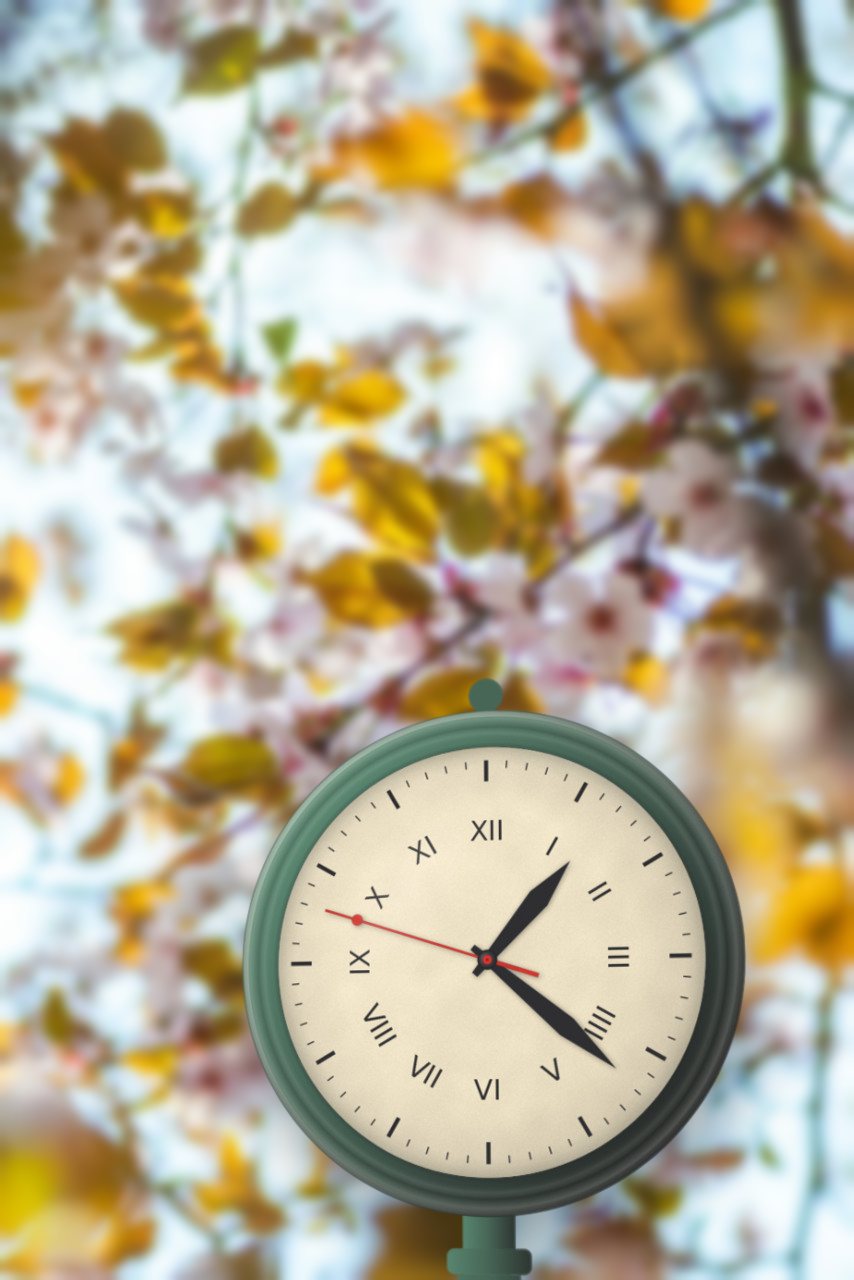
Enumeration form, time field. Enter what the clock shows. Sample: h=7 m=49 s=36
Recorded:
h=1 m=21 s=48
